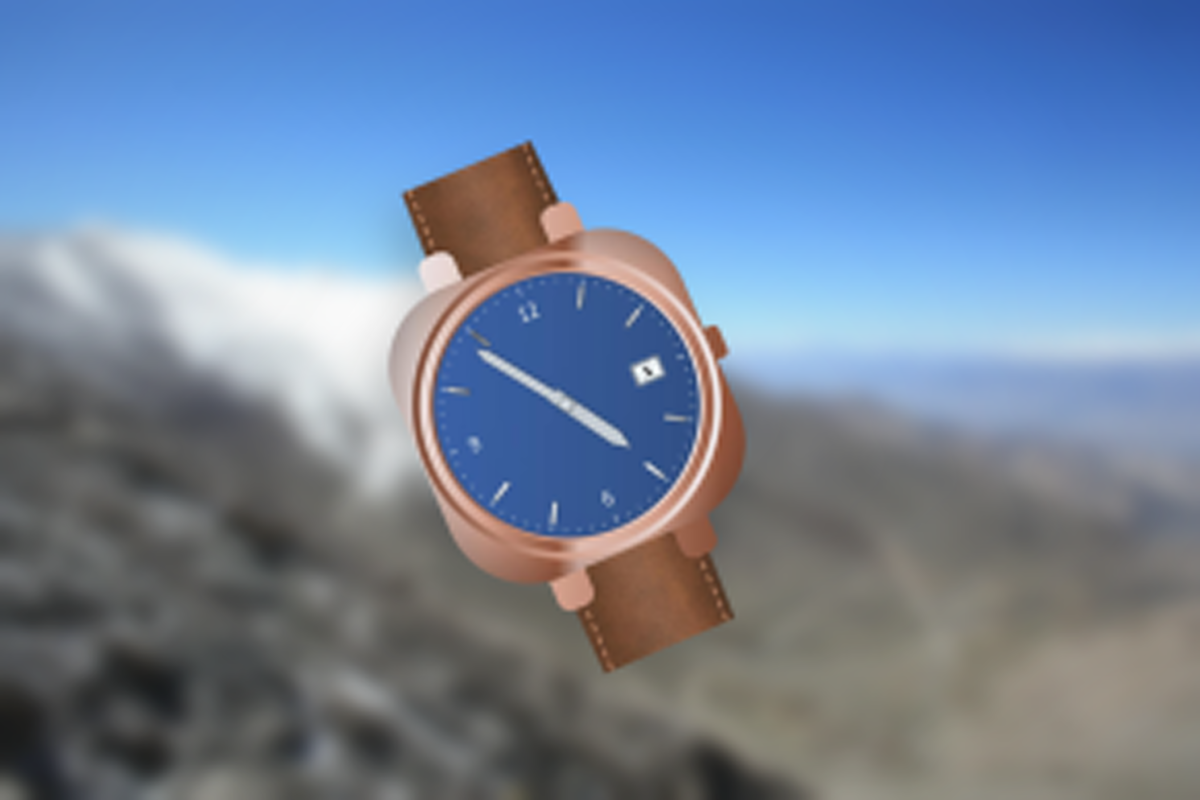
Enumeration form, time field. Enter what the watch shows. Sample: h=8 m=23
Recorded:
h=4 m=54
